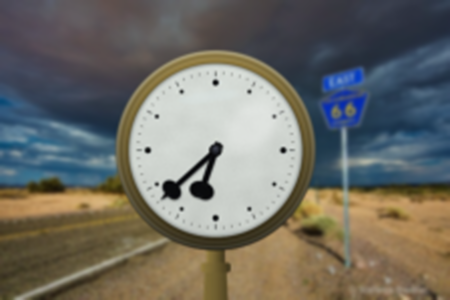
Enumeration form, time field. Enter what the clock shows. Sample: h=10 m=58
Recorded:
h=6 m=38
